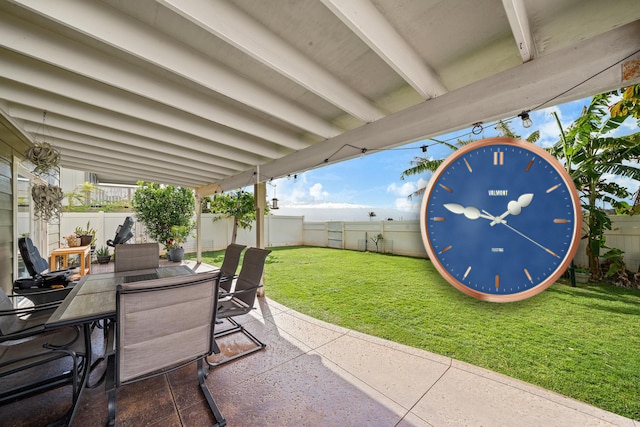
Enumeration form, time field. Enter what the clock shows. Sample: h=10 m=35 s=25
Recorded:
h=1 m=47 s=20
